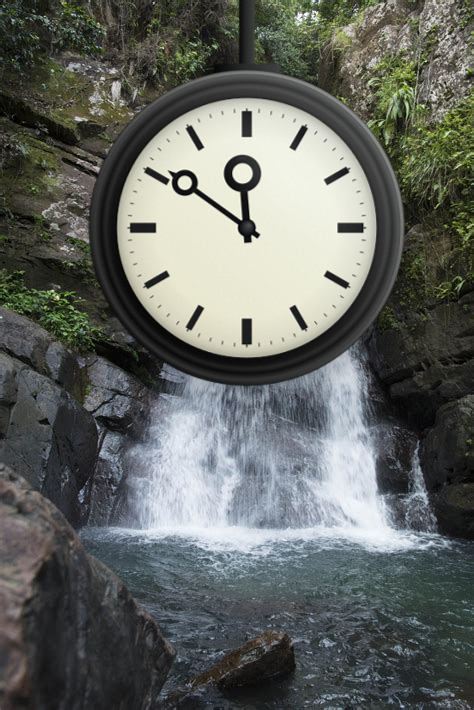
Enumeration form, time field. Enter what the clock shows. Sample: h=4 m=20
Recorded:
h=11 m=51
